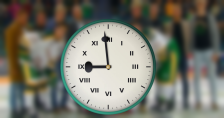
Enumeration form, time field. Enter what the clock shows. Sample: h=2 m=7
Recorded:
h=8 m=59
